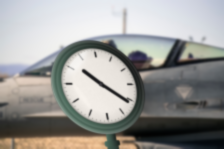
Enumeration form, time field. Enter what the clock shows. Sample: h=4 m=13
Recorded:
h=10 m=21
